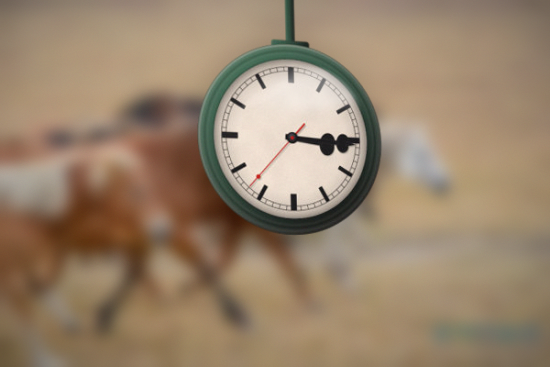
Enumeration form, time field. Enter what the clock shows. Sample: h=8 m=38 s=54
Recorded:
h=3 m=15 s=37
